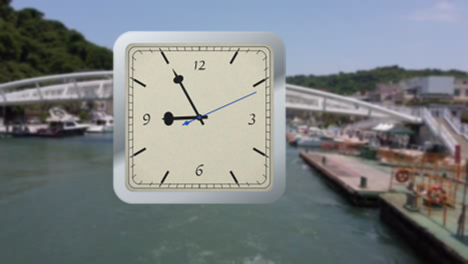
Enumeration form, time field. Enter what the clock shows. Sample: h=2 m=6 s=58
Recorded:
h=8 m=55 s=11
